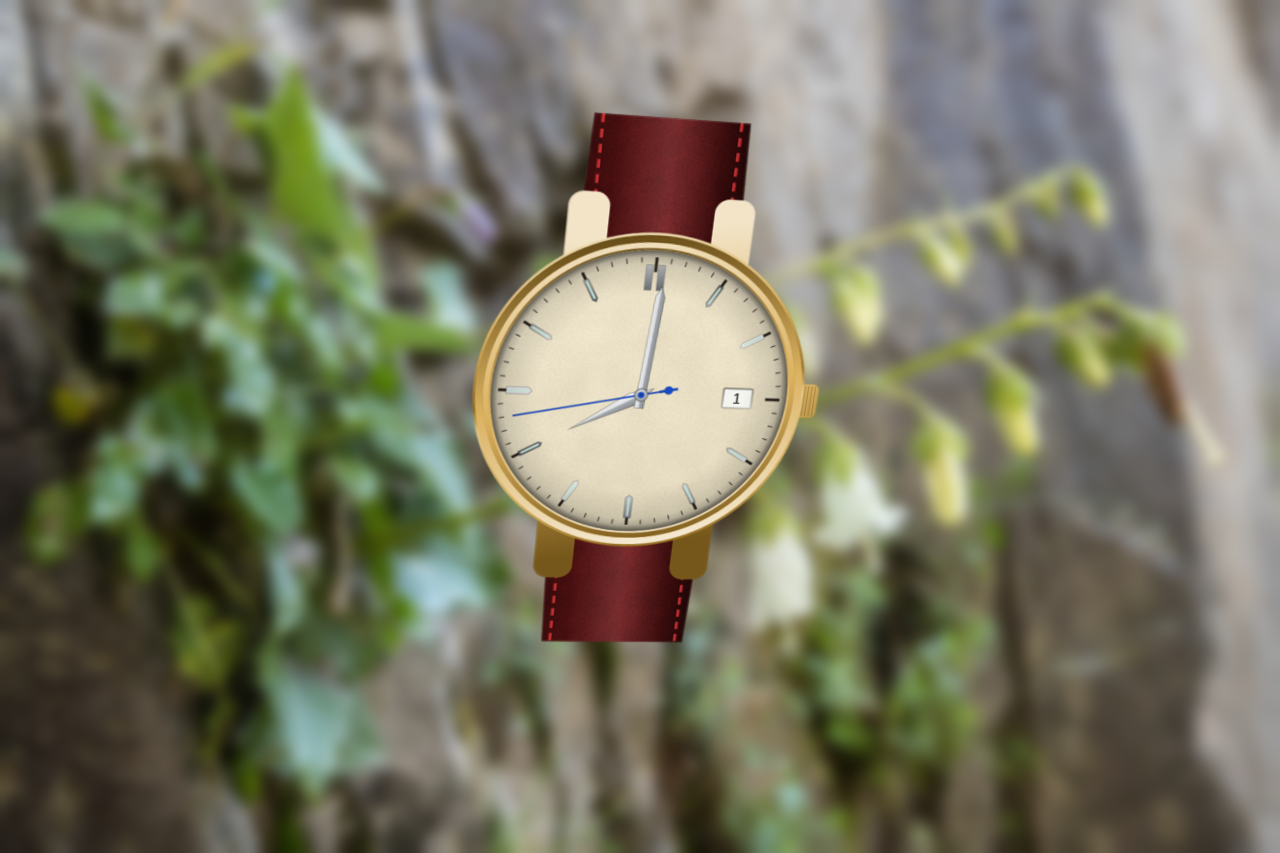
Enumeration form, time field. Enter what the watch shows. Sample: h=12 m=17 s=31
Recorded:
h=8 m=0 s=43
